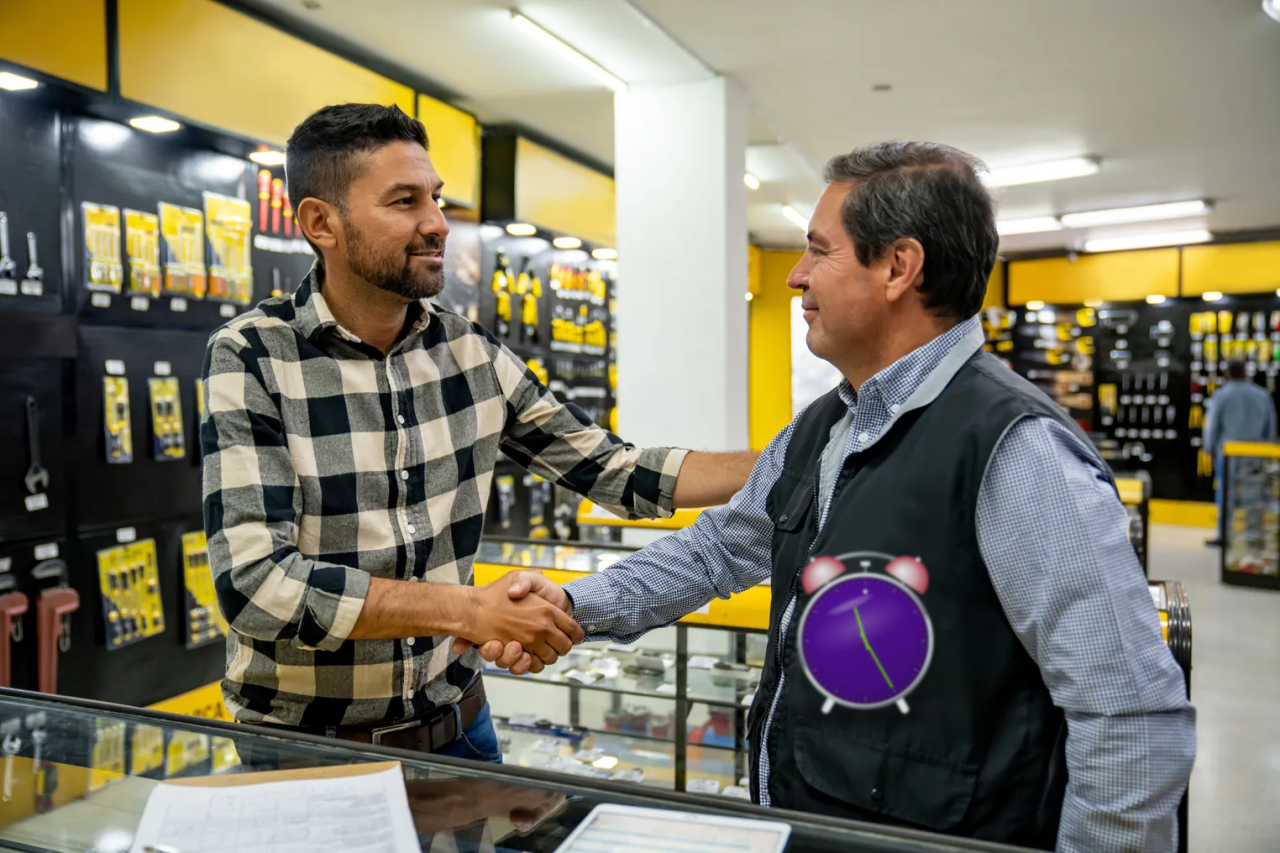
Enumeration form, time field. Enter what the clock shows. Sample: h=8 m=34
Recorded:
h=11 m=25
